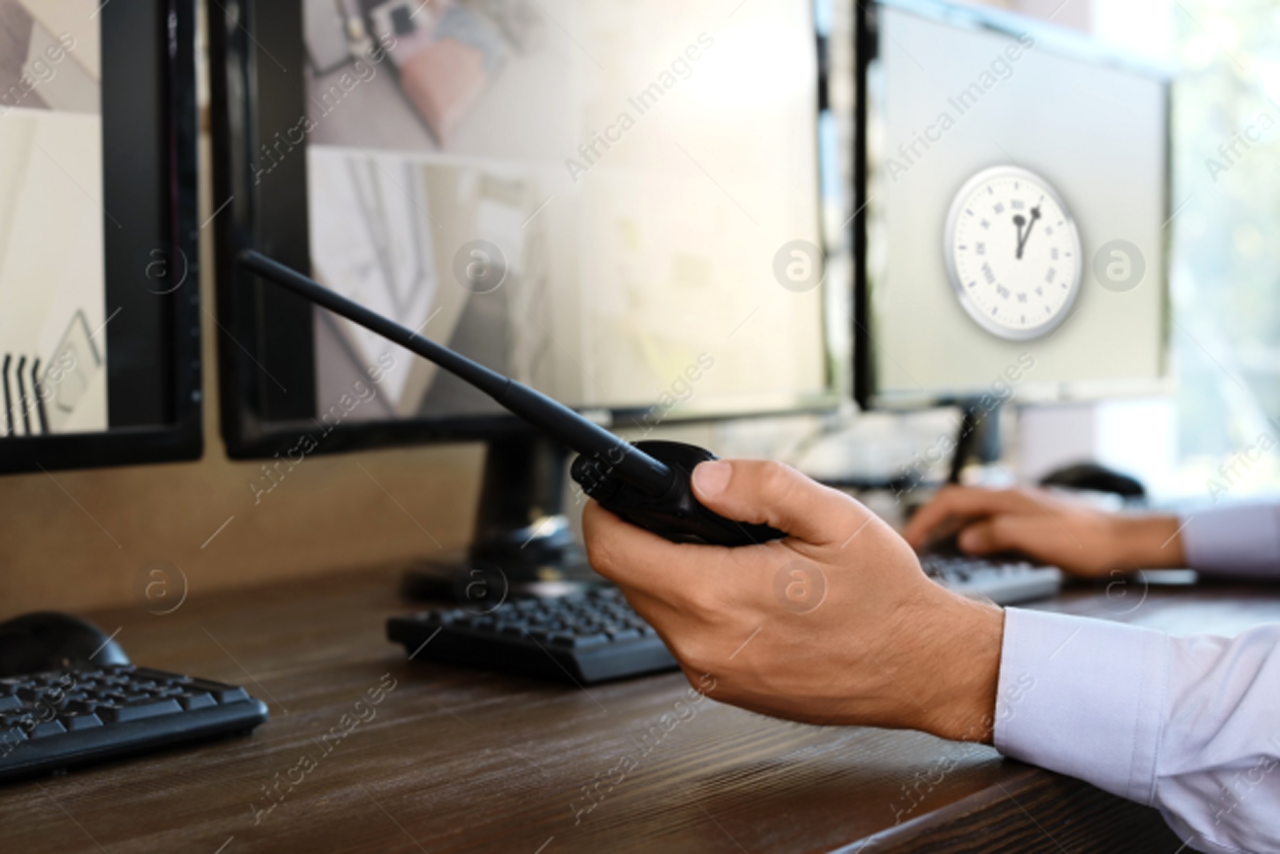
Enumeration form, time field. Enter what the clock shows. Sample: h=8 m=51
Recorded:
h=12 m=5
